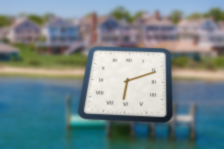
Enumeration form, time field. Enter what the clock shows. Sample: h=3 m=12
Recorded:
h=6 m=11
